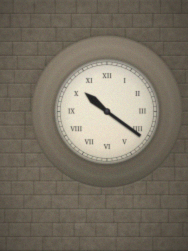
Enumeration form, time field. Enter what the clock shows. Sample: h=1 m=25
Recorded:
h=10 m=21
